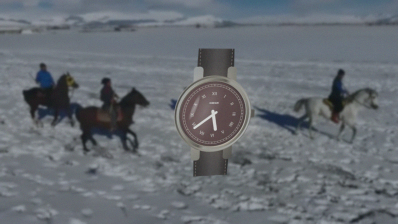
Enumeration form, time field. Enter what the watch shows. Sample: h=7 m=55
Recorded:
h=5 m=39
